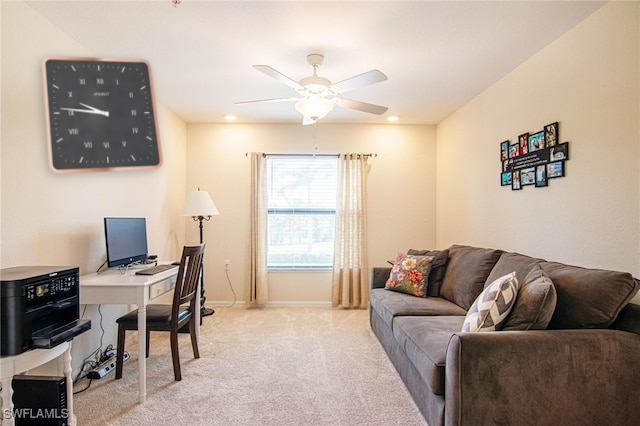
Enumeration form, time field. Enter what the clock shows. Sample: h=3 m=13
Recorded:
h=9 m=46
